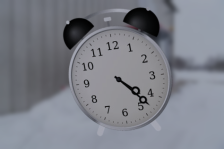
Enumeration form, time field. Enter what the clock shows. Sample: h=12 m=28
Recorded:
h=4 m=23
